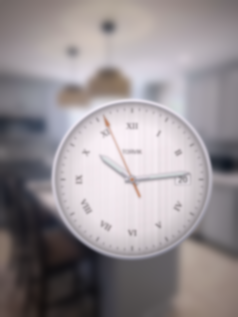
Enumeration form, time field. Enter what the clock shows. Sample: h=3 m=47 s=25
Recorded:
h=10 m=13 s=56
